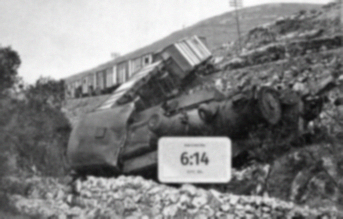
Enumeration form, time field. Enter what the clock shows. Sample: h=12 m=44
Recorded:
h=6 m=14
